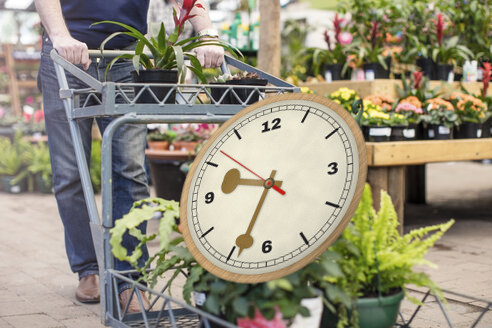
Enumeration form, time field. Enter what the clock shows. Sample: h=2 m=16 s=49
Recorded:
h=9 m=33 s=52
